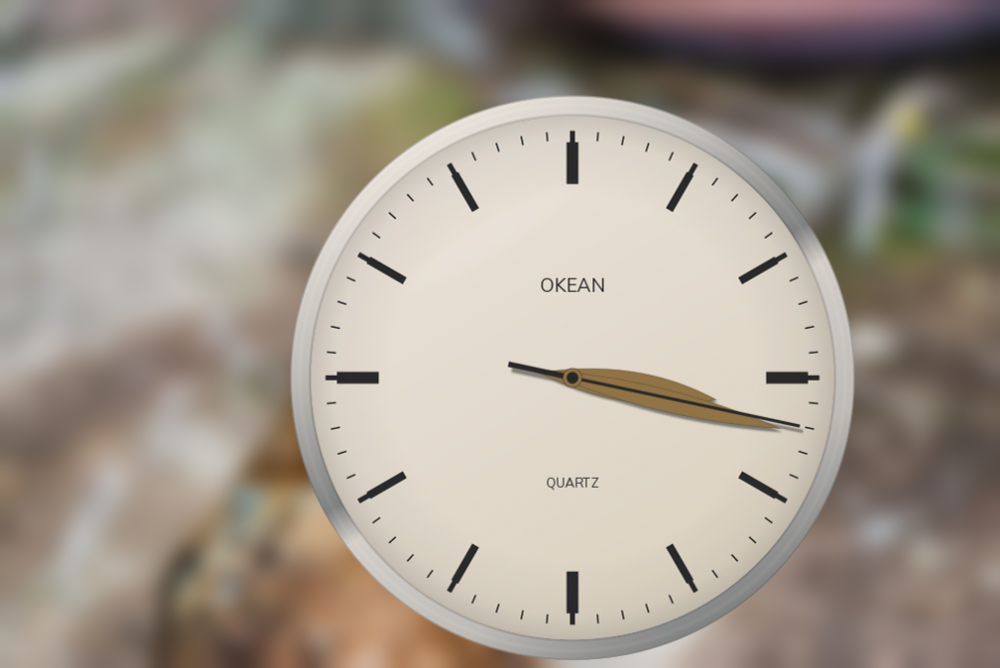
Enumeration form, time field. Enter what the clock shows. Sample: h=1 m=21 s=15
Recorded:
h=3 m=17 s=17
